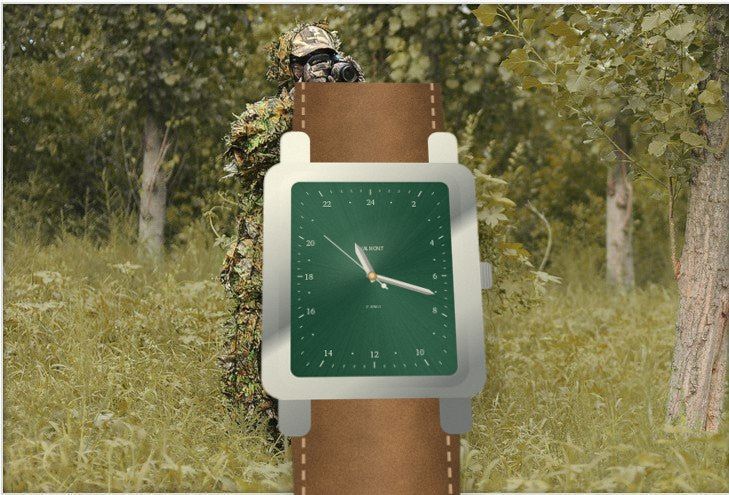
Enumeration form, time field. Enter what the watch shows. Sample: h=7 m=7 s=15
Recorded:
h=22 m=17 s=52
